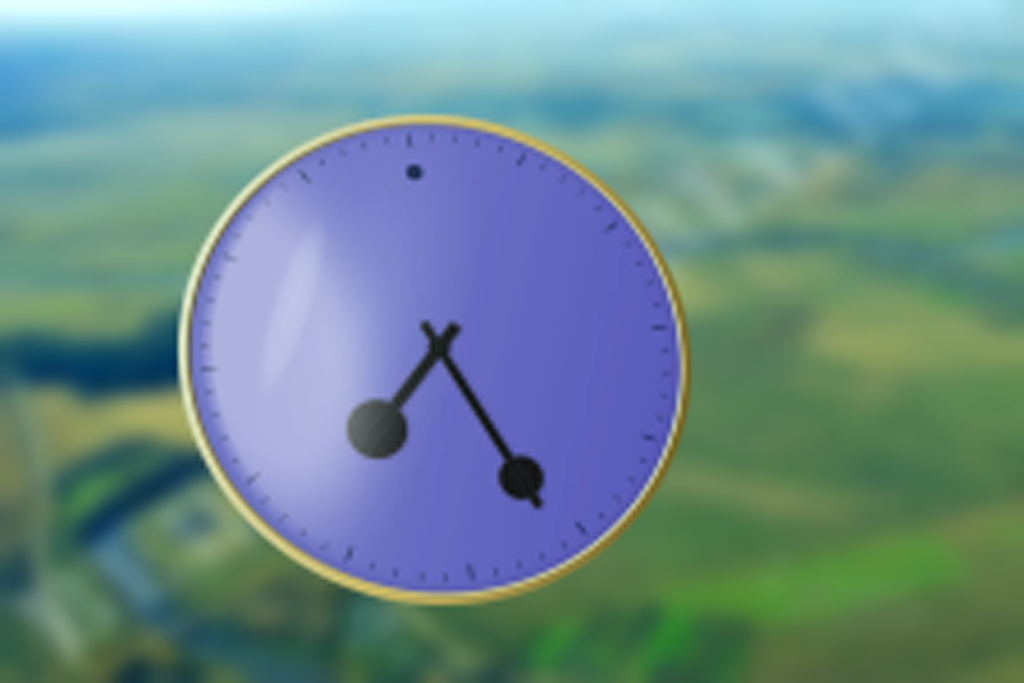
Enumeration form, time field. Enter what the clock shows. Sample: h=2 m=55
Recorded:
h=7 m=26
